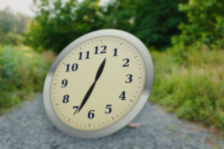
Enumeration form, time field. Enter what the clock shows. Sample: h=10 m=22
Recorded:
h=12 m=34
